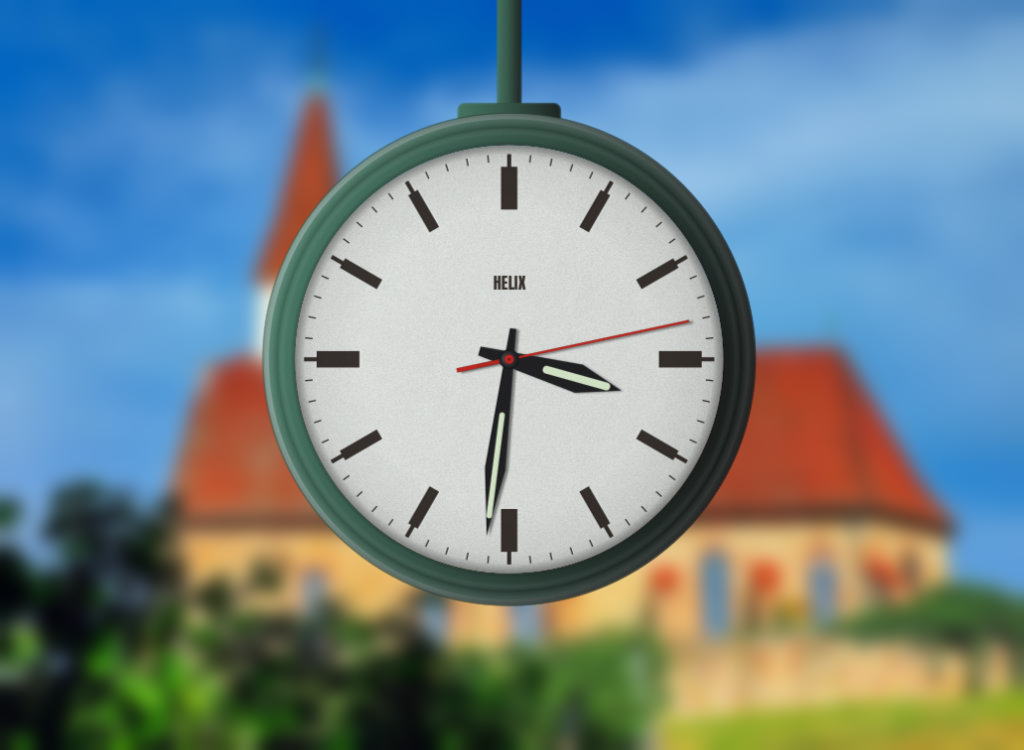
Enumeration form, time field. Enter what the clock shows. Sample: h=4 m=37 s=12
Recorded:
h=3 m=31 s=13
